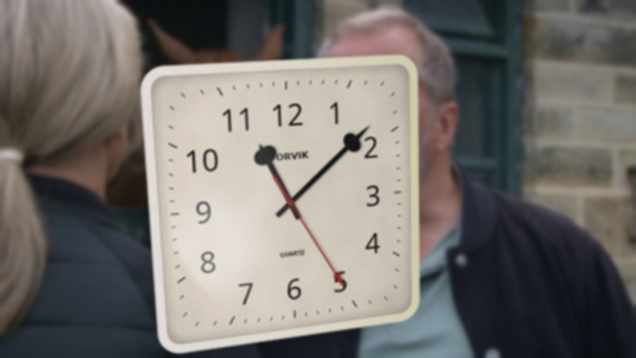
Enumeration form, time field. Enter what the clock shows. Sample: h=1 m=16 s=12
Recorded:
h=11 m=8 s=25
